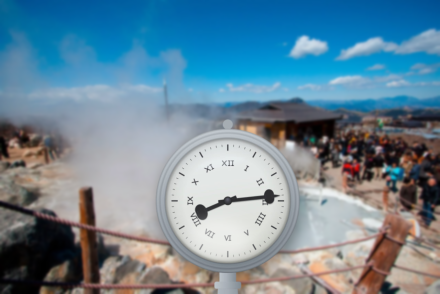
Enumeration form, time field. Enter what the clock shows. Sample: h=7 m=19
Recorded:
h=8 m=14
